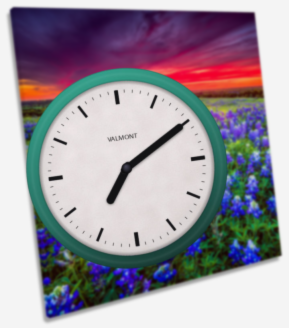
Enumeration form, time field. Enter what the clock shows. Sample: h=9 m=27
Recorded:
h=7 m=10
